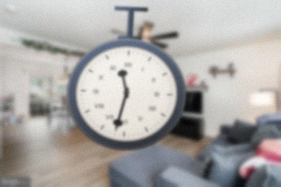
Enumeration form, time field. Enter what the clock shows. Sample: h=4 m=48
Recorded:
h=11 m=32
